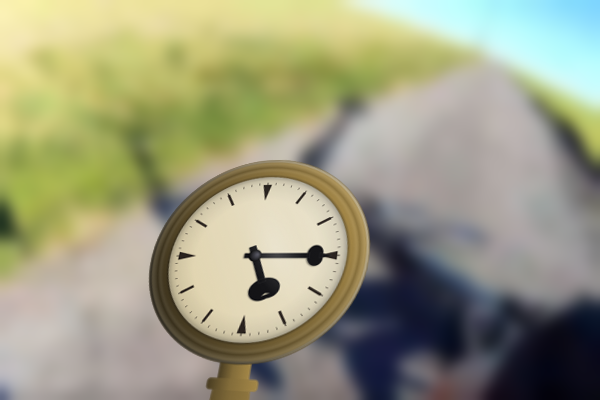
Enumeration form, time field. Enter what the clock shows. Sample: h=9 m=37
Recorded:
h=5 m=15
